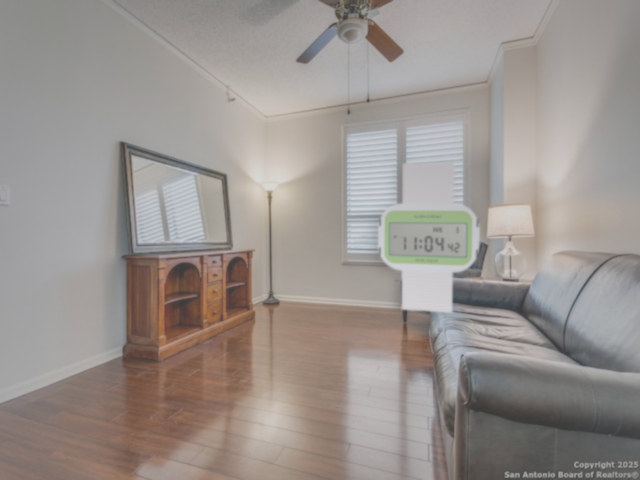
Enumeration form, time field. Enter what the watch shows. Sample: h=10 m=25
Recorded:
h=11 m=4
